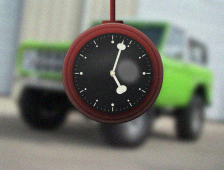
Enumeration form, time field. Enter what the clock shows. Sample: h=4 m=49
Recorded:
h=5 m=3
